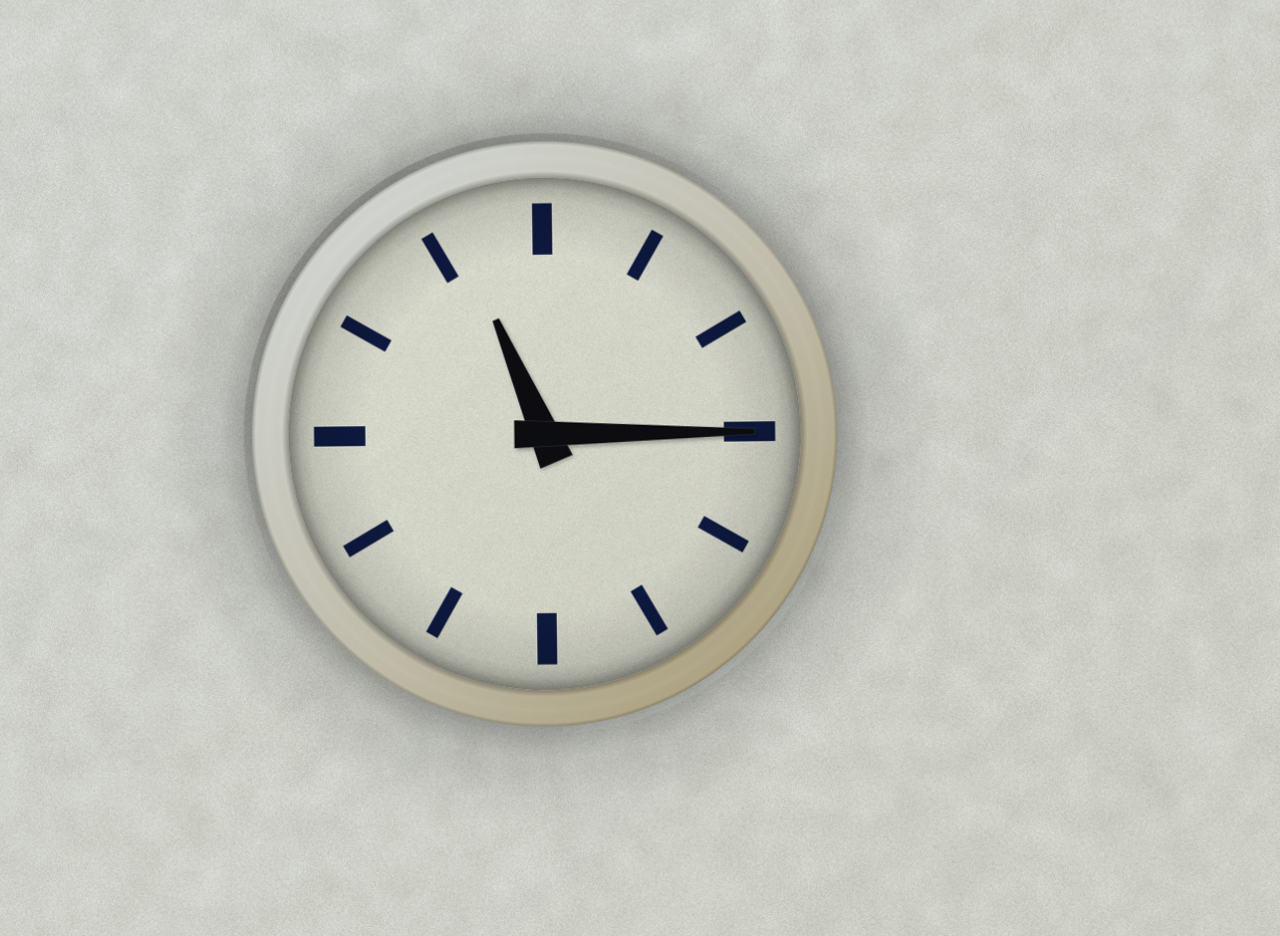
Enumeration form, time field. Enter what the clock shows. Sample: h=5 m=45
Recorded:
h=11 m=15
